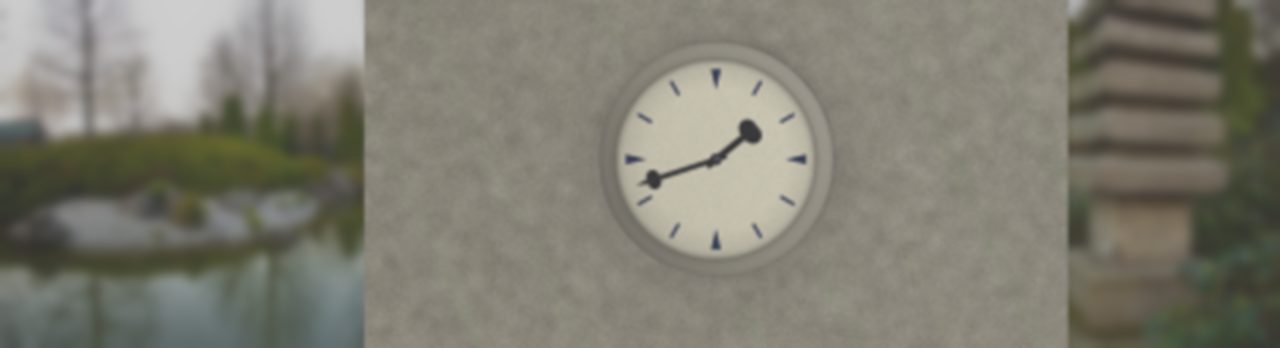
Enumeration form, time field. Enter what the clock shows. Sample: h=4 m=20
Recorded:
h=1 m=42
